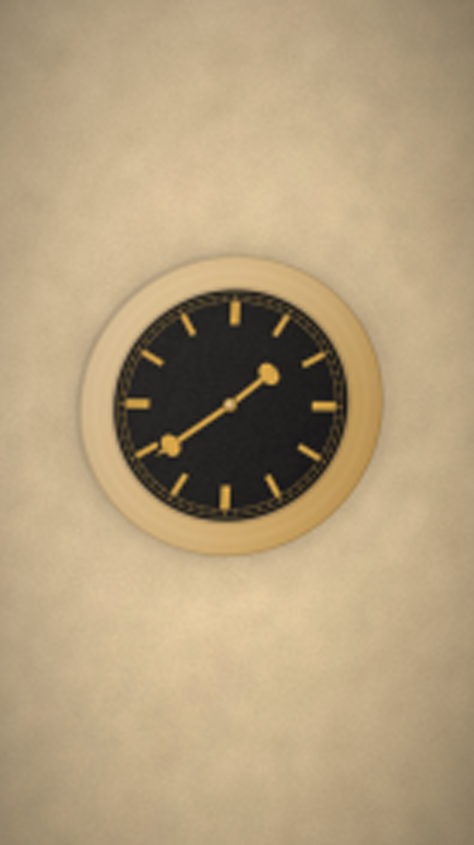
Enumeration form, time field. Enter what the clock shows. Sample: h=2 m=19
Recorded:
h=1 m=39
